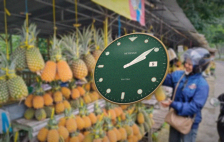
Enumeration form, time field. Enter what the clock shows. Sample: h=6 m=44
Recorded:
h=2 m=9
